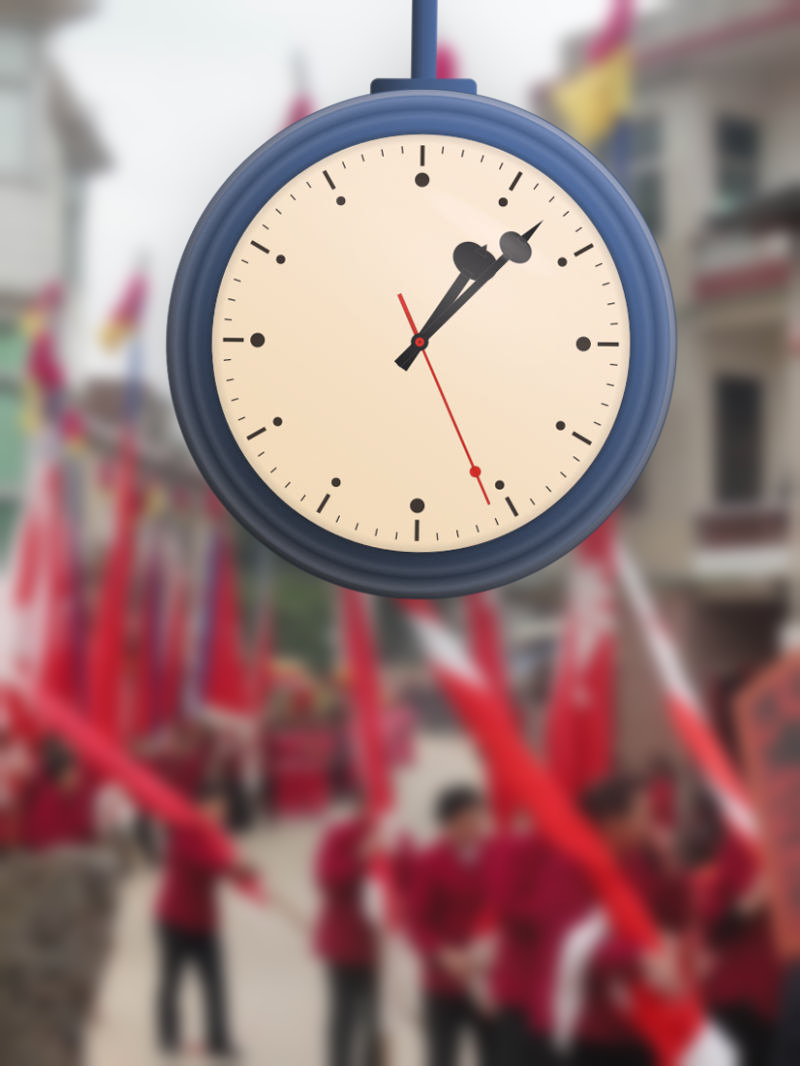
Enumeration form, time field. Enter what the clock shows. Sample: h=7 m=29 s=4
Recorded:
h=1 m=7 s=26
